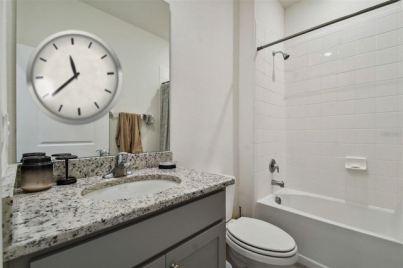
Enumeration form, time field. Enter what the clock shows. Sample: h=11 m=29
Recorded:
h=11 m=39
